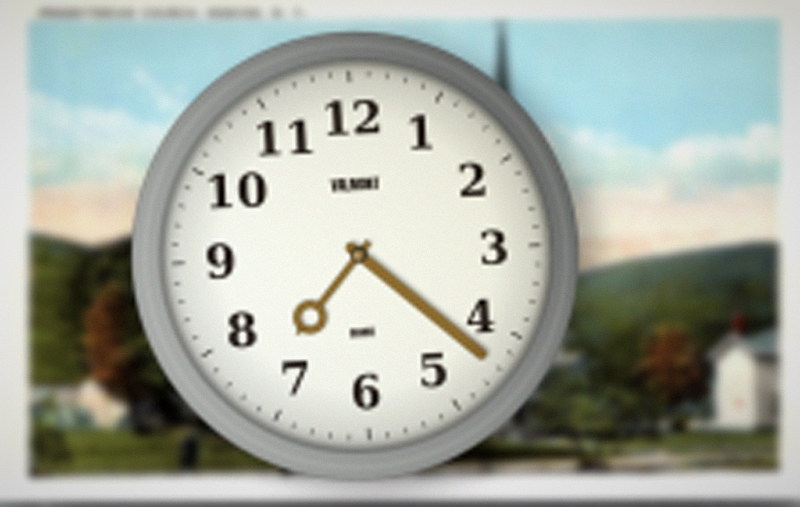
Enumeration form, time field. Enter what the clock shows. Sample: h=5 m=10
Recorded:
h=7 m=22
